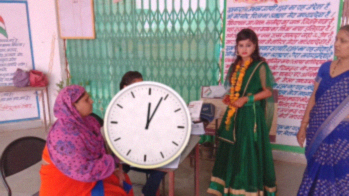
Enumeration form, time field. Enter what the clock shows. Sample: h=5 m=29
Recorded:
h=12 m=4
